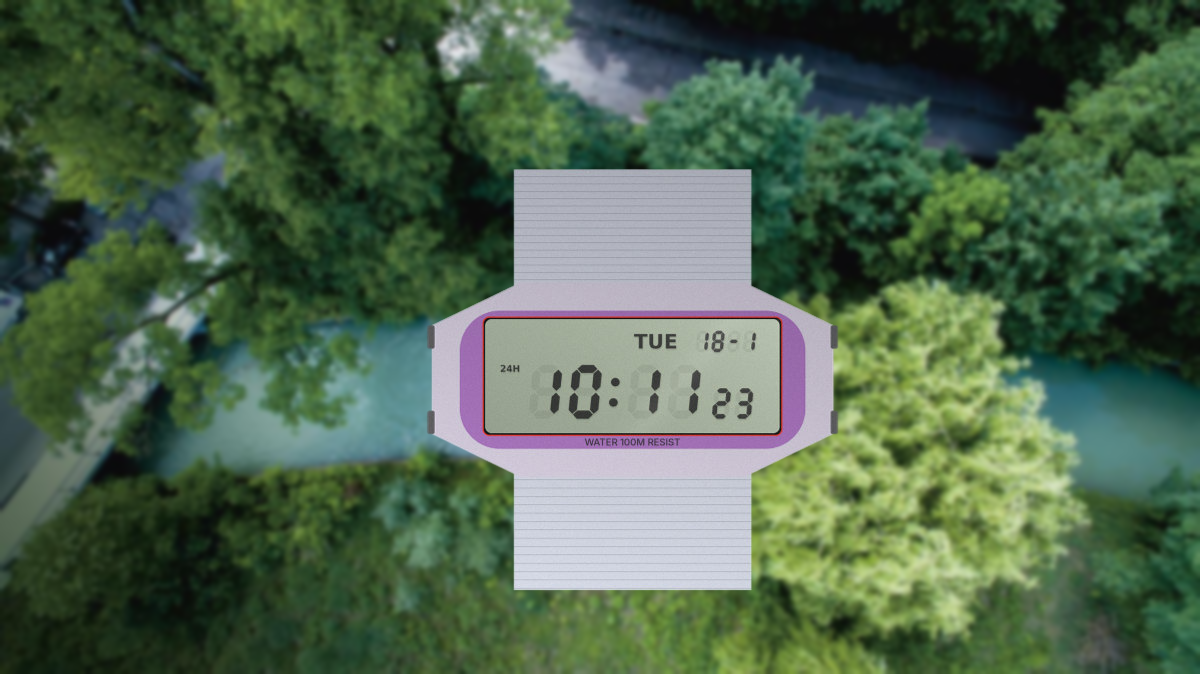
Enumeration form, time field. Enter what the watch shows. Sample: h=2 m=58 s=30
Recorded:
h=10 m=11 s=23
